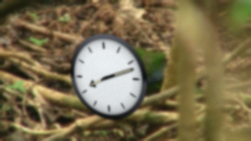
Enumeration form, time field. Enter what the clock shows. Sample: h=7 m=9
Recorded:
h=8 m=12
